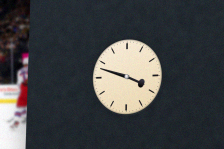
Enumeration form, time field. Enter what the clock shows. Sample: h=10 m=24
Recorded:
h=3 m=48
